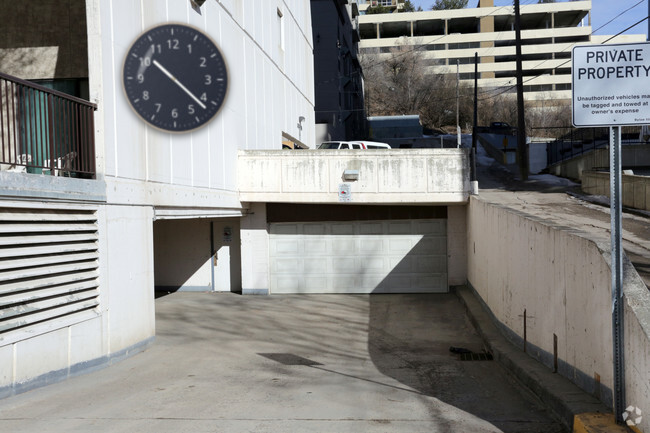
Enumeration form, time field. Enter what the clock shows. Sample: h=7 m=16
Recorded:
h=10 m=22
